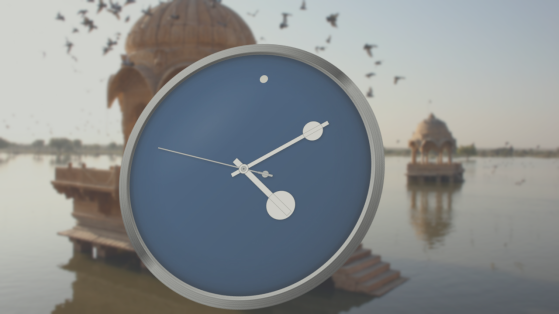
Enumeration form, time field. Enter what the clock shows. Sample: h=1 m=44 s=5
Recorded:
h=4 m=8 s=46
